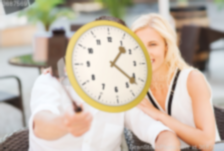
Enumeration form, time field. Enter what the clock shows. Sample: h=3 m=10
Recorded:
h=1 m=22
